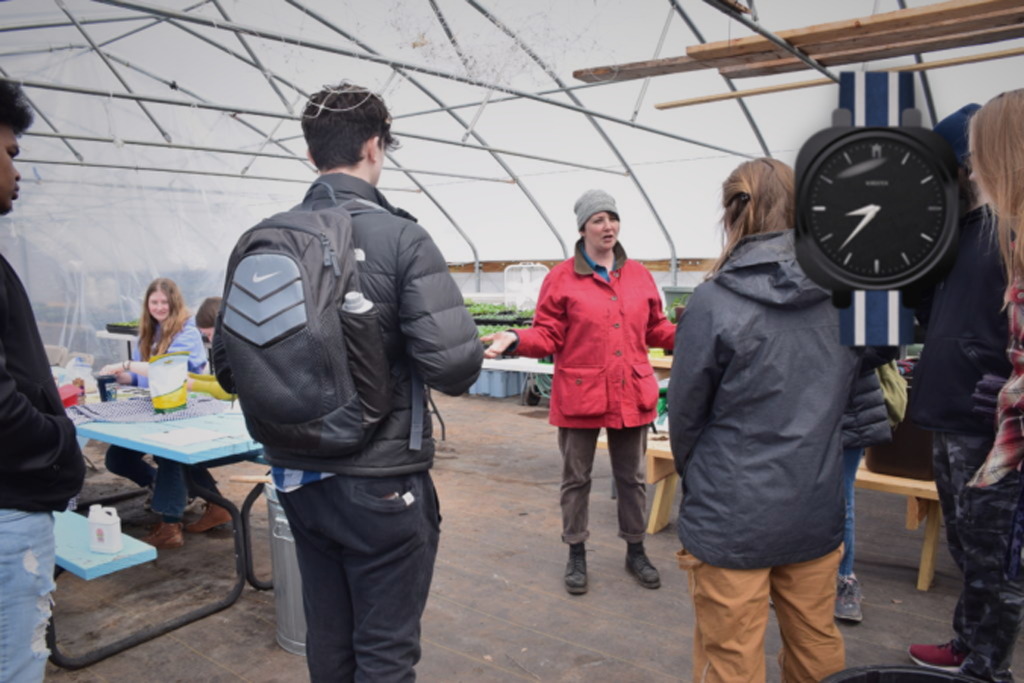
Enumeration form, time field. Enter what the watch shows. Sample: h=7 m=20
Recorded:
h=8 m=37
